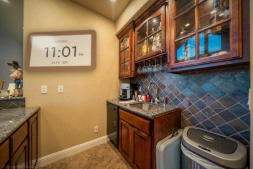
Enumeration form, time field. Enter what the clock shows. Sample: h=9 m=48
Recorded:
h=11 m=1
